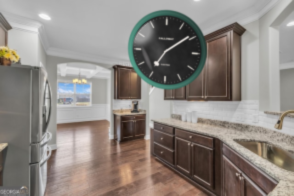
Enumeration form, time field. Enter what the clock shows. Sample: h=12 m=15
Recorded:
h=7 m=9
